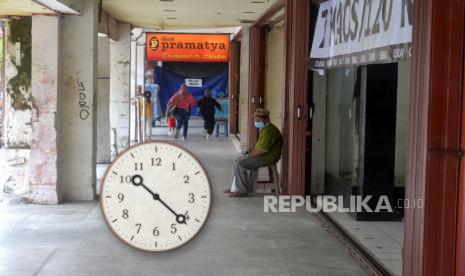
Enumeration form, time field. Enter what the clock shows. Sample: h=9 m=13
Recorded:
h=10 m=22
